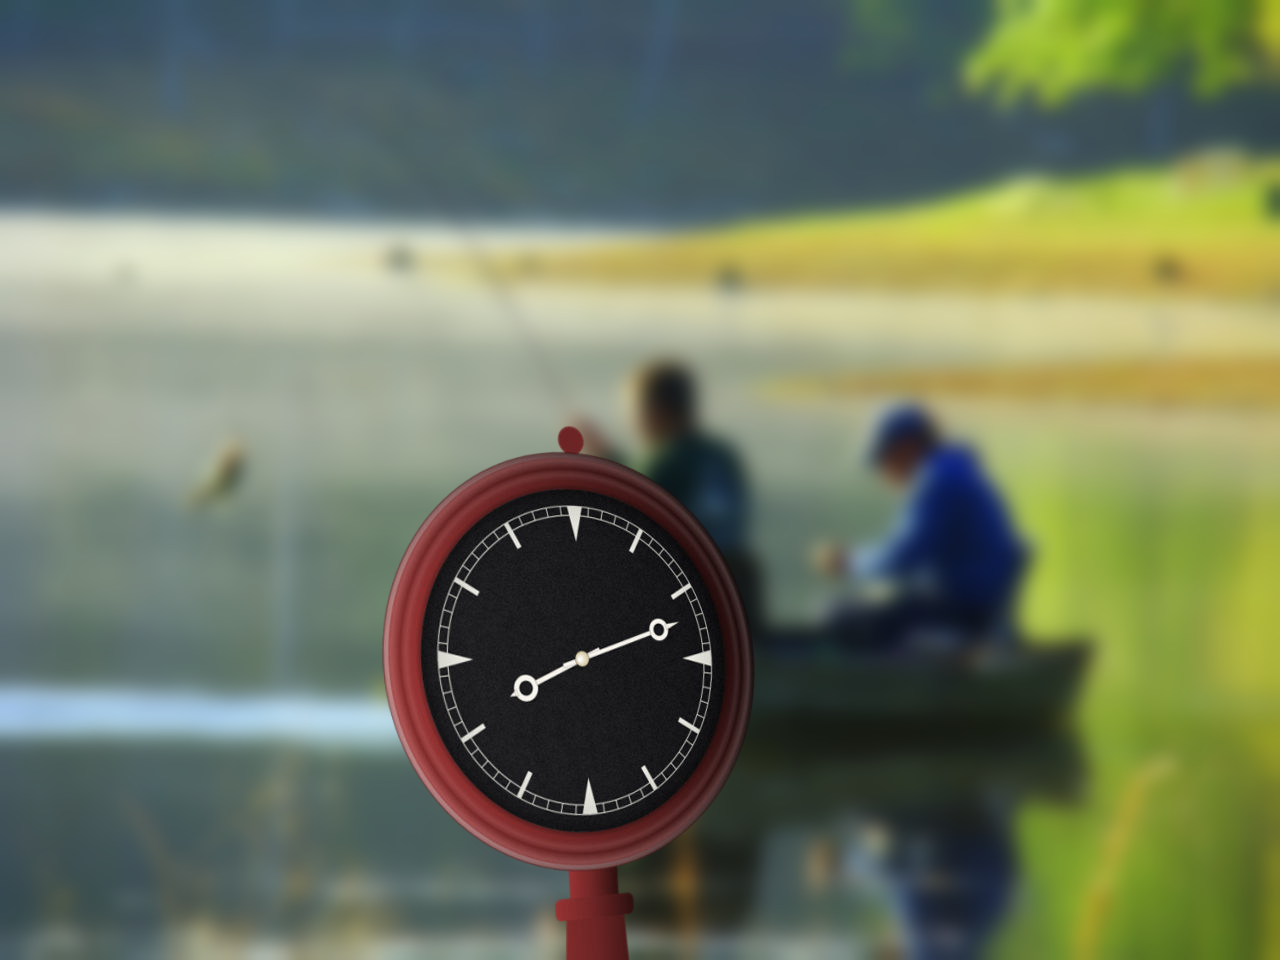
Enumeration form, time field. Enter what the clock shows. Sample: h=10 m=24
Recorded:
h=8 m=12
